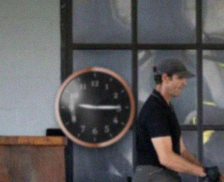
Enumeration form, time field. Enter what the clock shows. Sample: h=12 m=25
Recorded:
h=9 m=15
